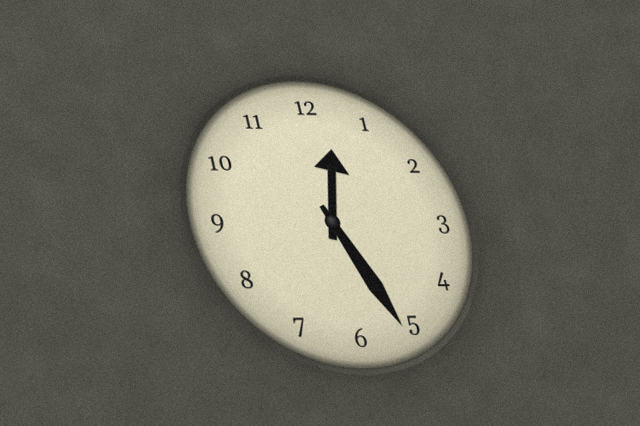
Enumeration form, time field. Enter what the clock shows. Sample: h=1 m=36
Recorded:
h=12 m=26
